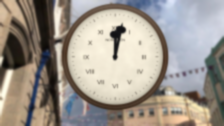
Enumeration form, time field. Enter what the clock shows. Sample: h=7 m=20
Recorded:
h=12 m=2
